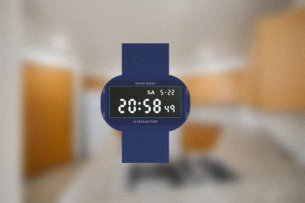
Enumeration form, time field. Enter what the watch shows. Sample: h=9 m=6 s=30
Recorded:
h=20 m=58 s=49
